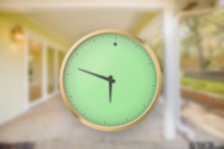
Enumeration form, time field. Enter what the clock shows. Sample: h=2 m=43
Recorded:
h=5 m=47
